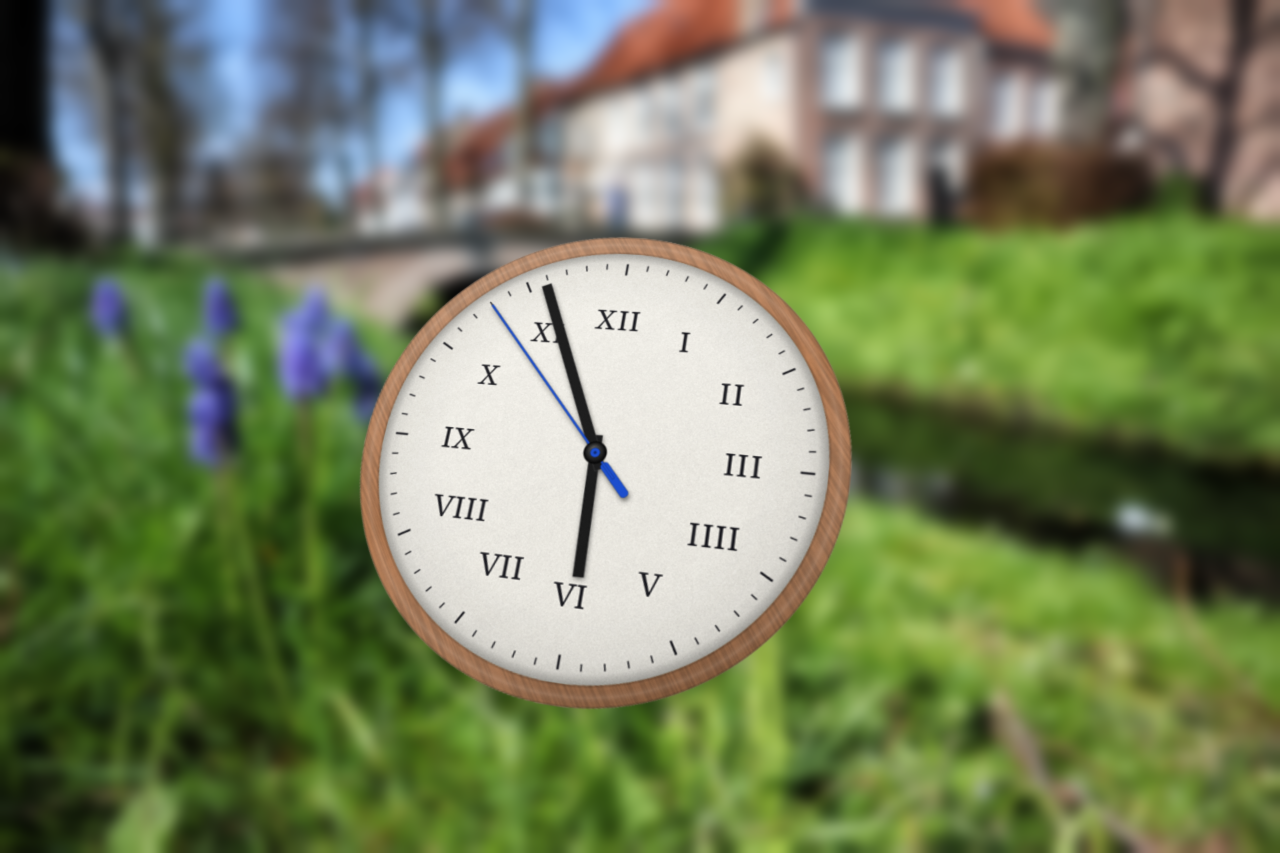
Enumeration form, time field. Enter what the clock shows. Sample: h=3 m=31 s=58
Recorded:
h=5 m=55 s=53
